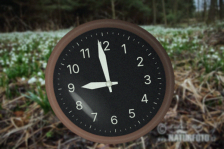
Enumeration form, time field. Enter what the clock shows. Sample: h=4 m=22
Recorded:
h=8 m=59
